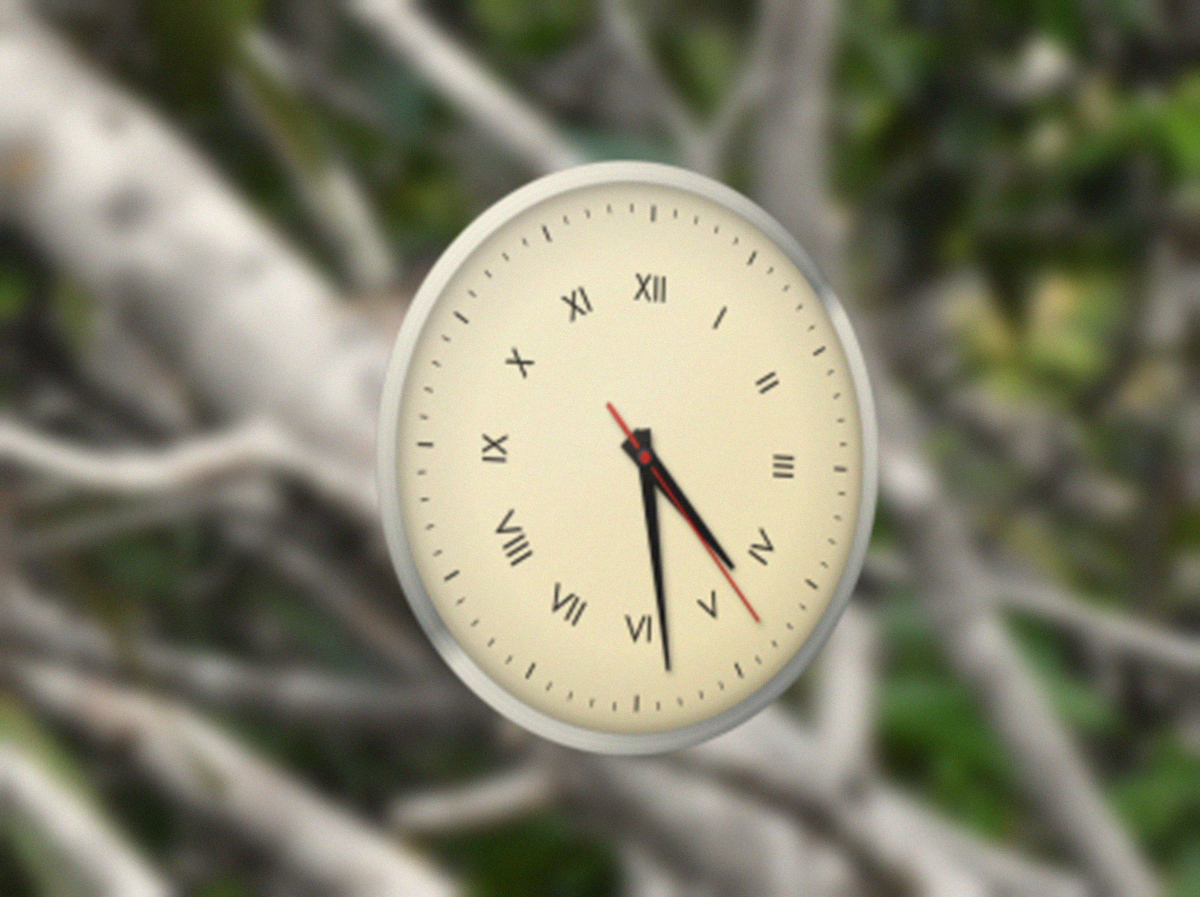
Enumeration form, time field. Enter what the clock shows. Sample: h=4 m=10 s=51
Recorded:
h=4 m=28 s=23
